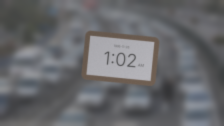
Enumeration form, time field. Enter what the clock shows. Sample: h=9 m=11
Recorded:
h=1 m=2
